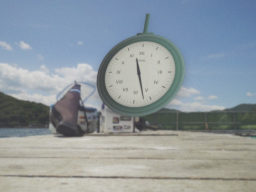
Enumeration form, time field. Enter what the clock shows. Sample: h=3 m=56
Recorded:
h=11 m=27
